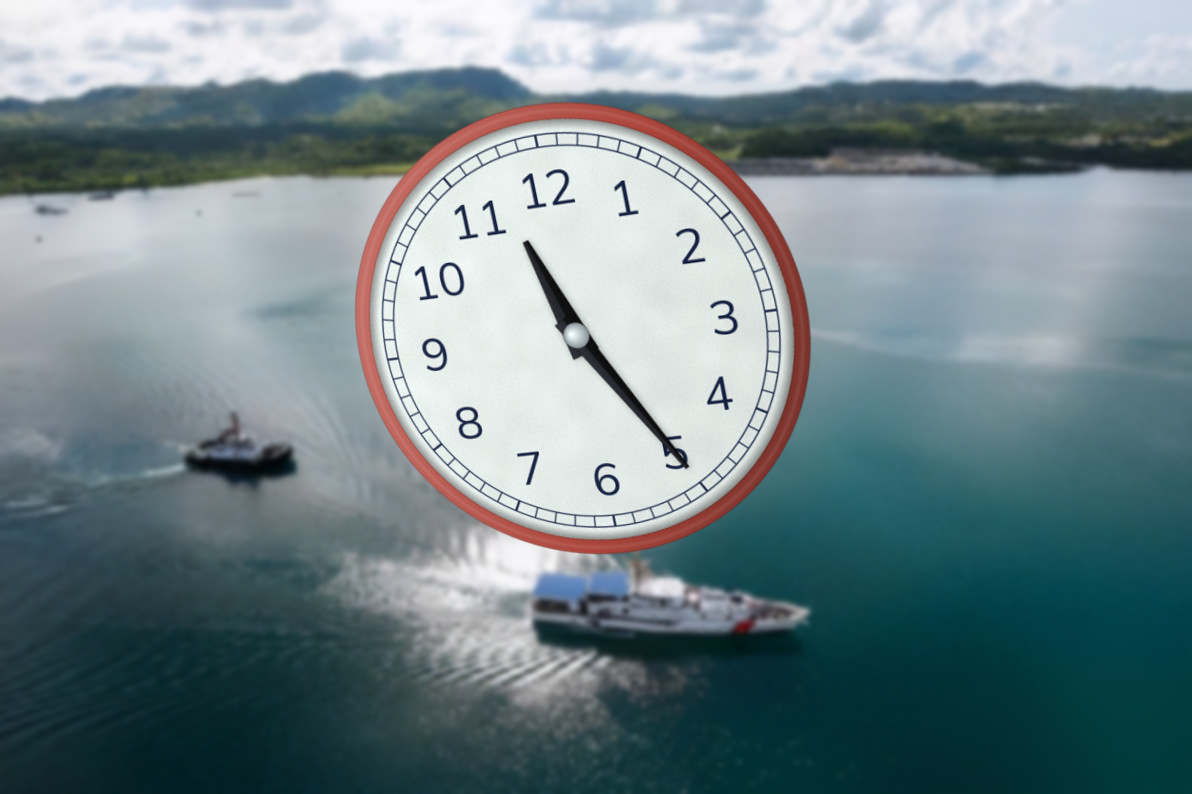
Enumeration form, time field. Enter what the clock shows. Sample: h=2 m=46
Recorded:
h=11 m=25
